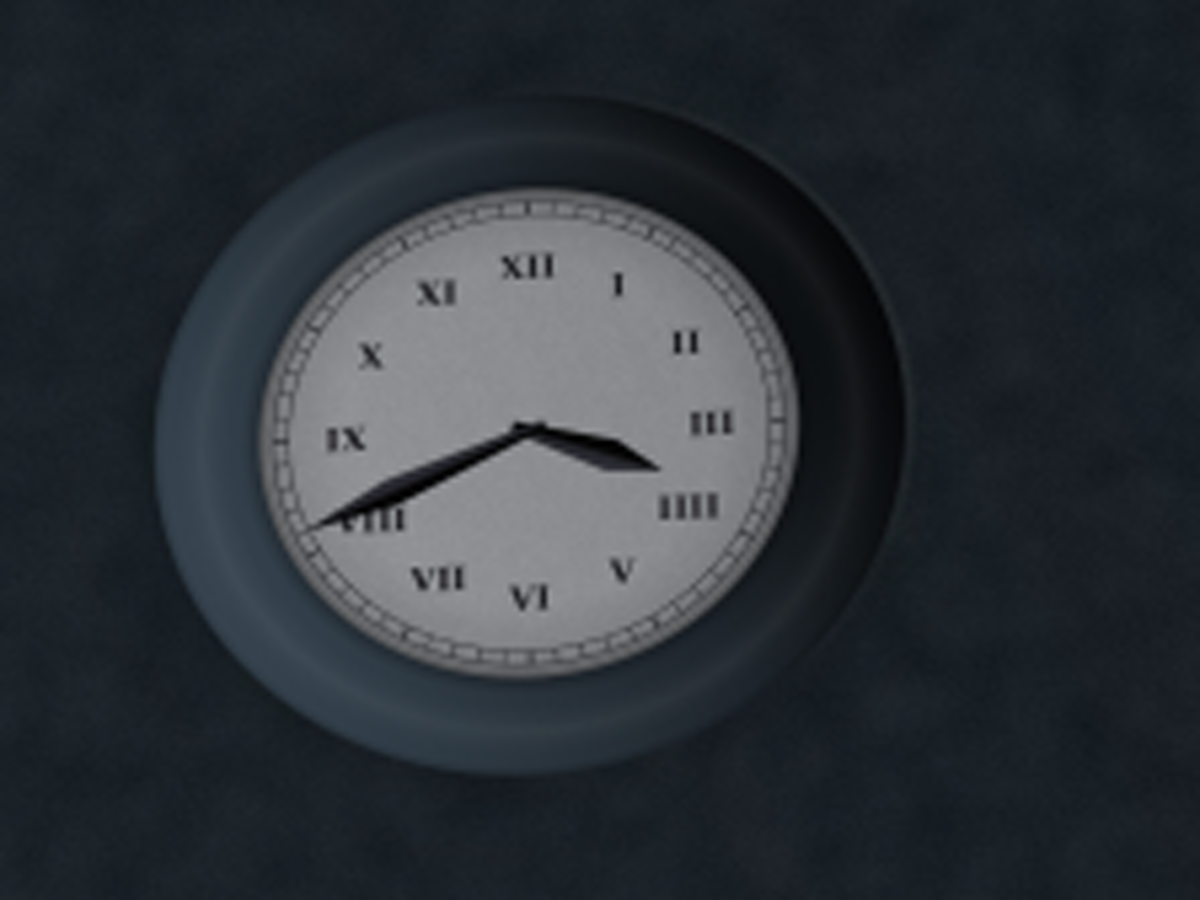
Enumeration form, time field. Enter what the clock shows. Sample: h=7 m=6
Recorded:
h=3 m=41
